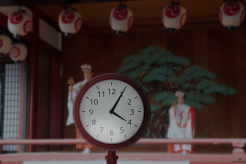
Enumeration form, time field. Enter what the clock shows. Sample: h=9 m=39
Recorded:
h=4 m=5
